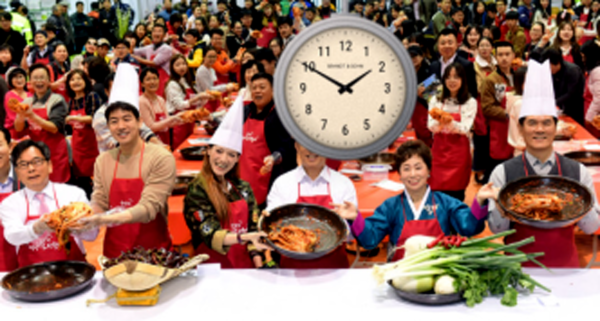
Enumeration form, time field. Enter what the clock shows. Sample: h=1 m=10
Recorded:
h=1 m=50
